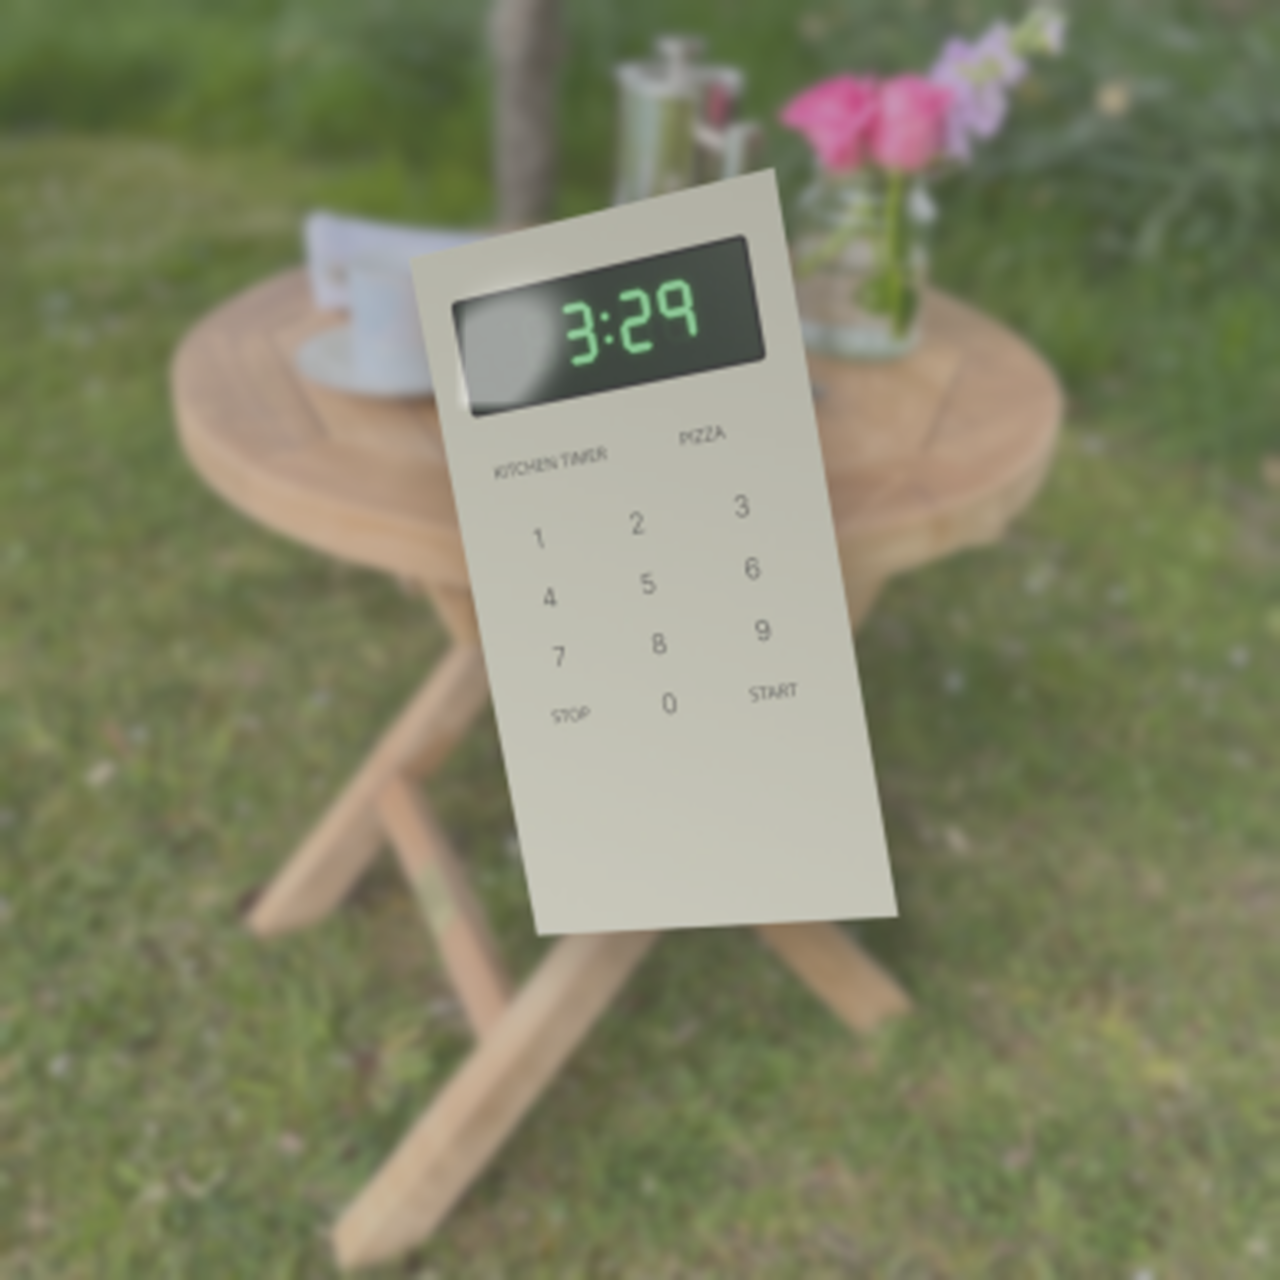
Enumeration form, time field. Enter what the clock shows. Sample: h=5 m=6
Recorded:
h=3 m=29
